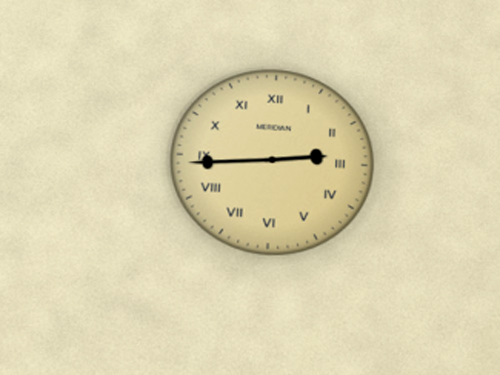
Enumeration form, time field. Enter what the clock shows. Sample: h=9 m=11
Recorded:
h=2 m=44
